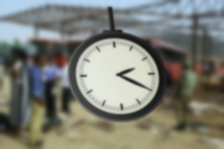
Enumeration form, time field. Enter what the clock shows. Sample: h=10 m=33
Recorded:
h=2 m=20
